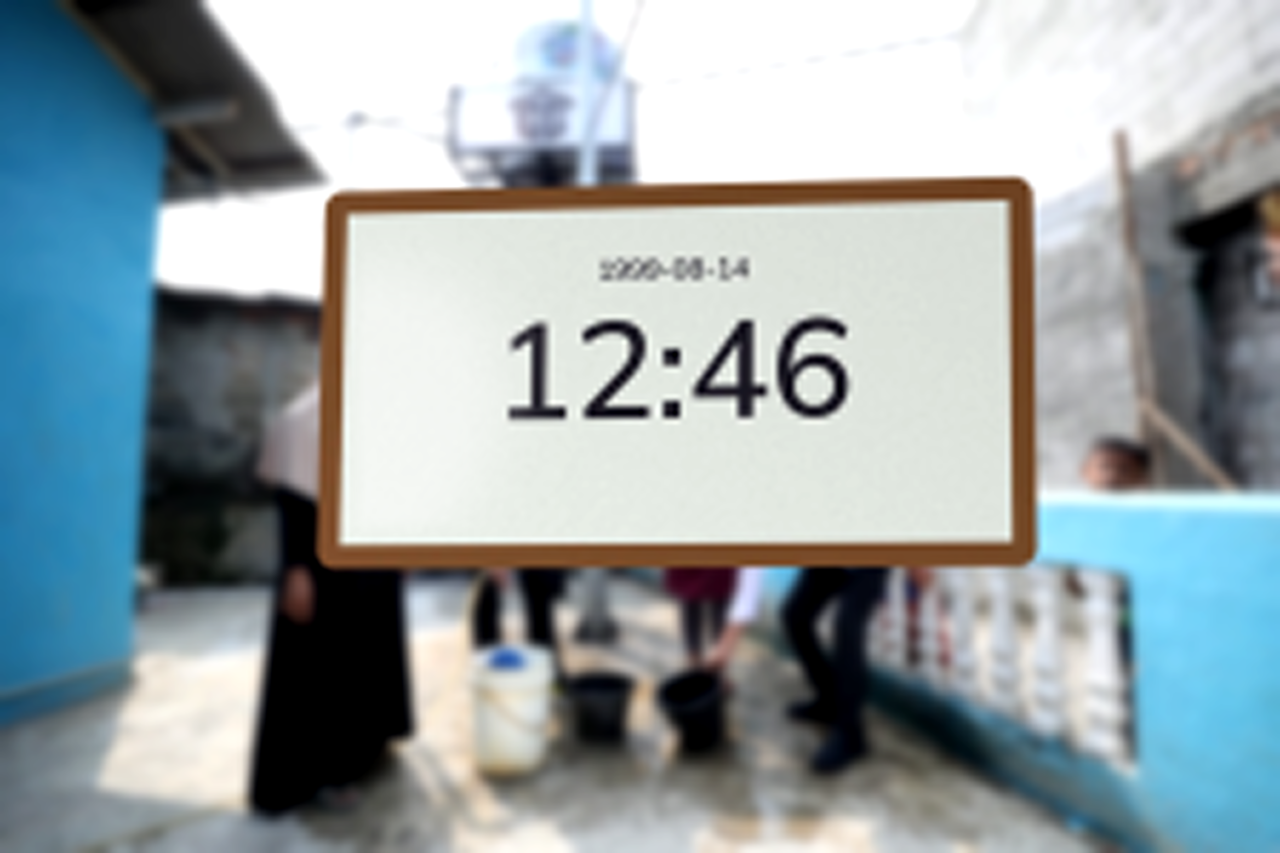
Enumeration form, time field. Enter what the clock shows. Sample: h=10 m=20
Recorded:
h=12 m=46
